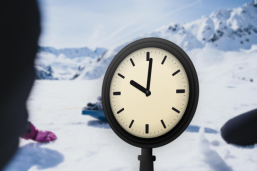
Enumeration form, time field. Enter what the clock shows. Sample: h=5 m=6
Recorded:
h=10 m=1
